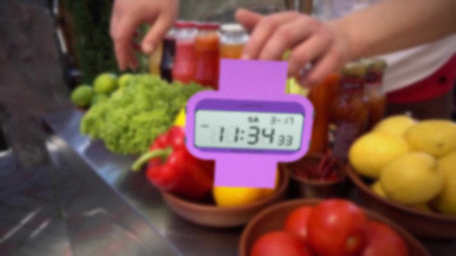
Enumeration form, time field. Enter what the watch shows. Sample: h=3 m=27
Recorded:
h=11 m=34
